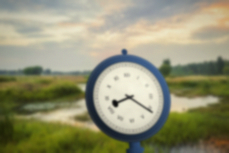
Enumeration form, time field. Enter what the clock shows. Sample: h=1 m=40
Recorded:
h=8 m=21
